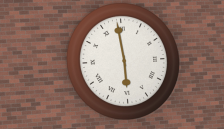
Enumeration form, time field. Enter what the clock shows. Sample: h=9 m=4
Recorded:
h=5 m=59
